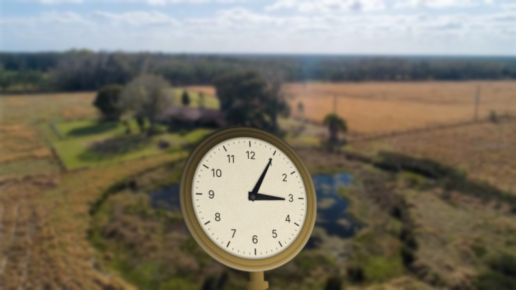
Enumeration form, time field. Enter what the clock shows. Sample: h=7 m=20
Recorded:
h=3 m=5
